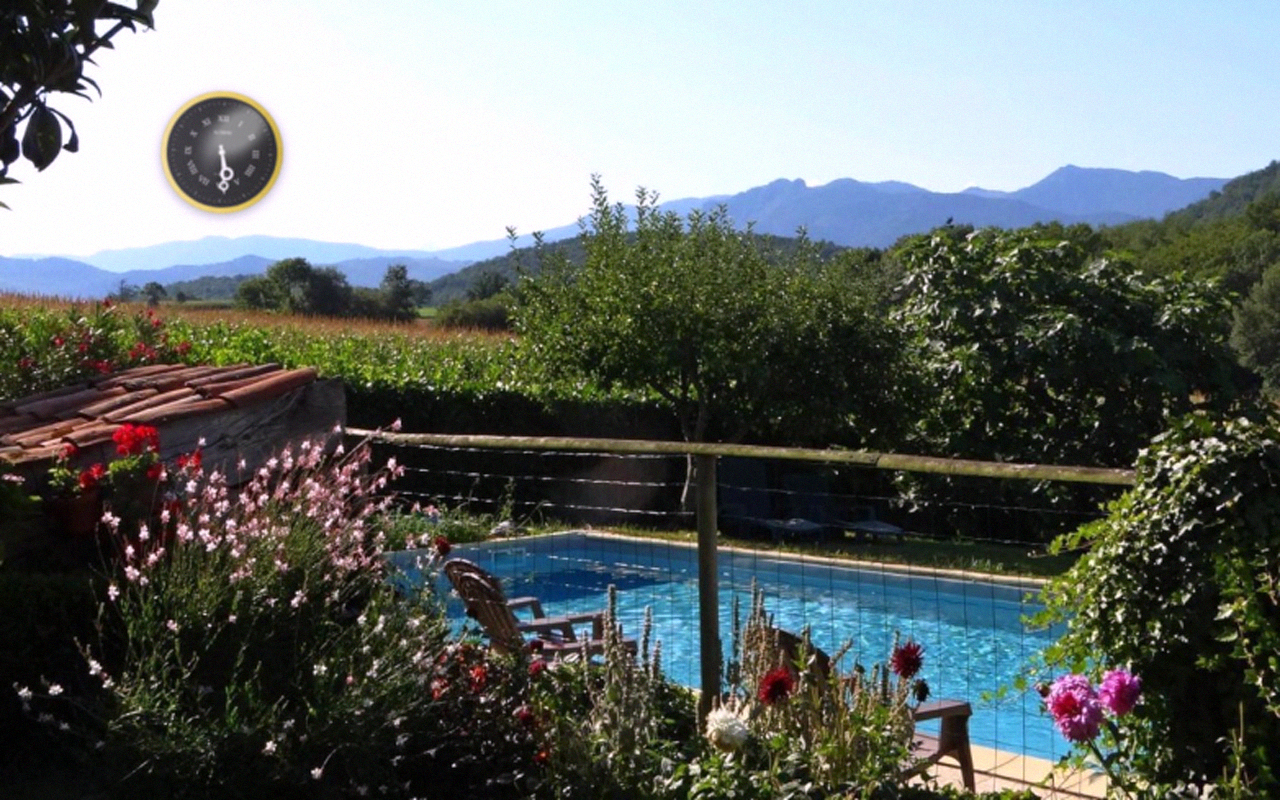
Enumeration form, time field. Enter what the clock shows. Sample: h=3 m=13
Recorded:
h=5 m=29
